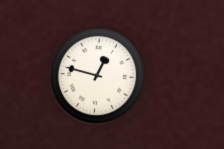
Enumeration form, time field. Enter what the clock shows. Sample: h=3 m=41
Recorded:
h=12 m=47
